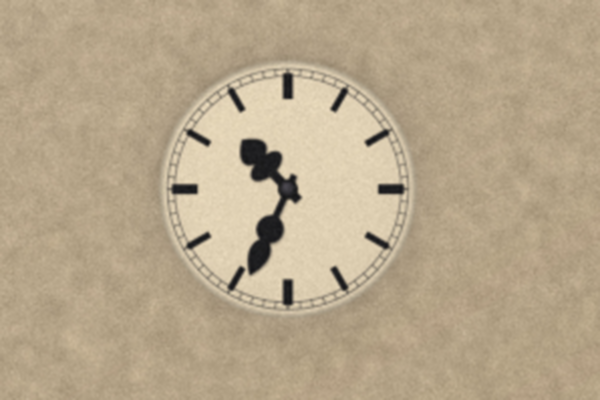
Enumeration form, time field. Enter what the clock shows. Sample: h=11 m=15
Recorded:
h=10 m=34
